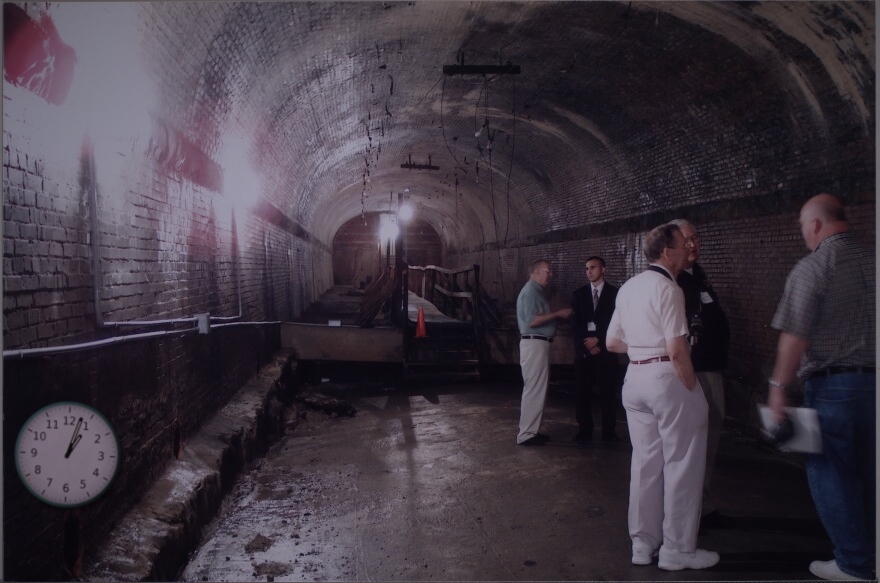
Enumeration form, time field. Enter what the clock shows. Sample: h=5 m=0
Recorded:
h=1 m=3
